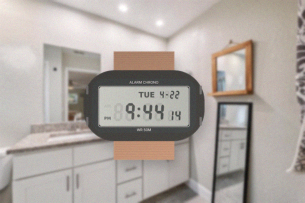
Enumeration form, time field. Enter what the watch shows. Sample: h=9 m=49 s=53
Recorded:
h=9 m=44 s=14
